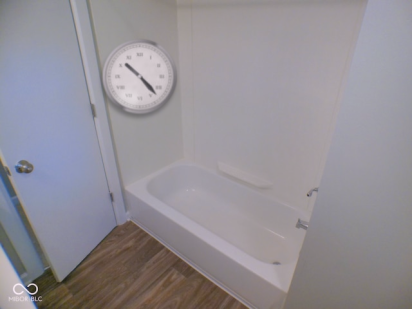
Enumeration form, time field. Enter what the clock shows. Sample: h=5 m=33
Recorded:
h=10 m=23
